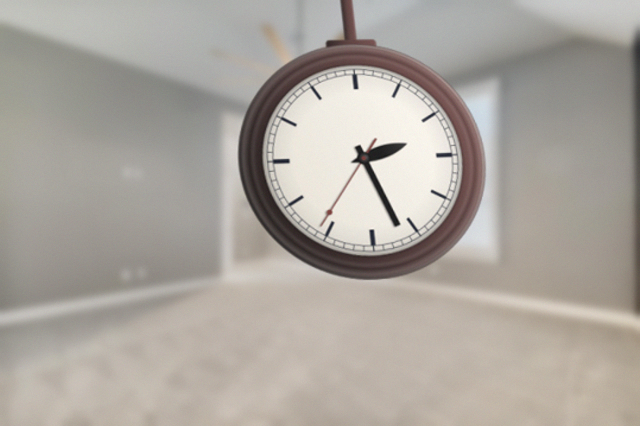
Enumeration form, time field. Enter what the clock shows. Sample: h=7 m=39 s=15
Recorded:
h=2 m=26 s=36
